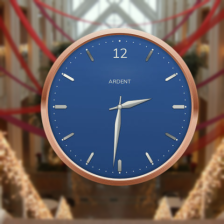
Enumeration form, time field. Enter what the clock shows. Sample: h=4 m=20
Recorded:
h=2 m=31
